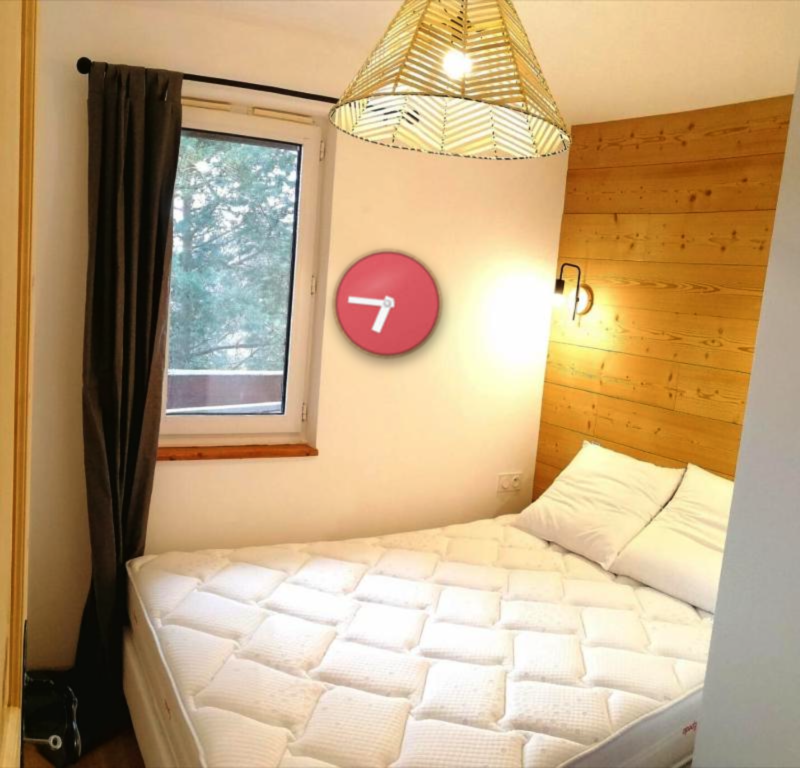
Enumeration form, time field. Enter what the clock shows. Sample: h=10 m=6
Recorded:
h=6 m=46
